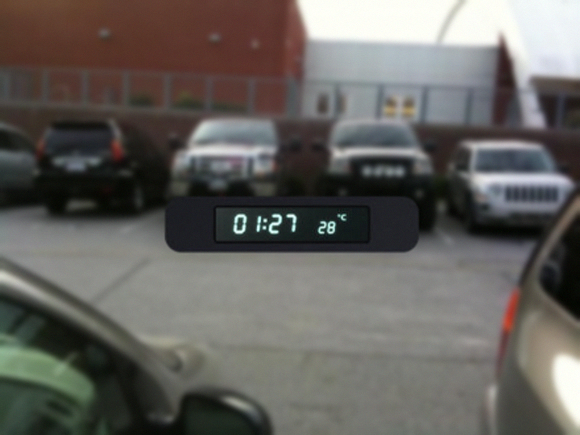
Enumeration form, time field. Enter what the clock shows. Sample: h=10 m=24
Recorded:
h=1 m=27
